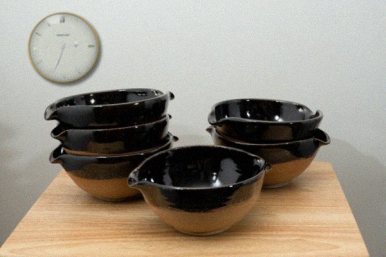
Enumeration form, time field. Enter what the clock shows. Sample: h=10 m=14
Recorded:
h=2 m=34
